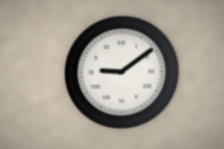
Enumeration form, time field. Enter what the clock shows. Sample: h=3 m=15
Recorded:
h=9 m=9
